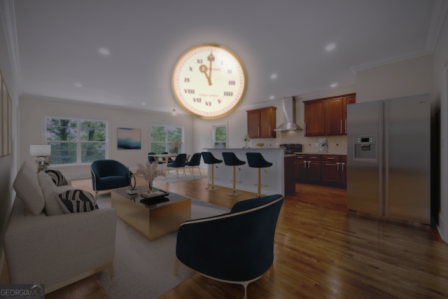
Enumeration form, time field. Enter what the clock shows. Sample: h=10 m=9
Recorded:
h=11 m=0
